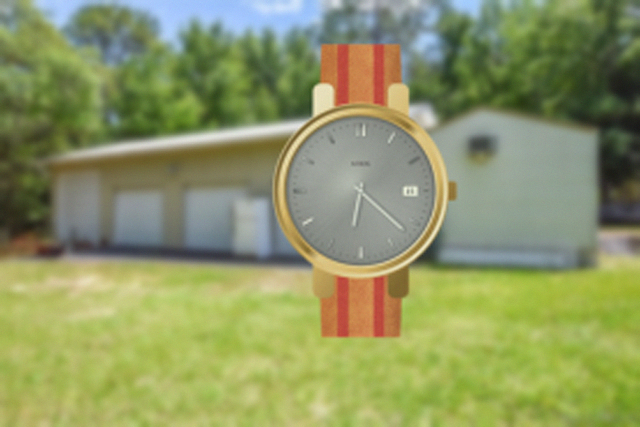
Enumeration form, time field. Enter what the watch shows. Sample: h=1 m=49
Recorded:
h=6 m=22
